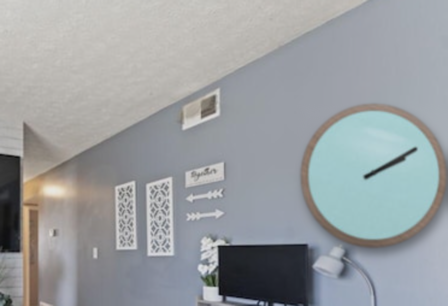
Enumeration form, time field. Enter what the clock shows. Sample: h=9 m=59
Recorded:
h=2 m=10
